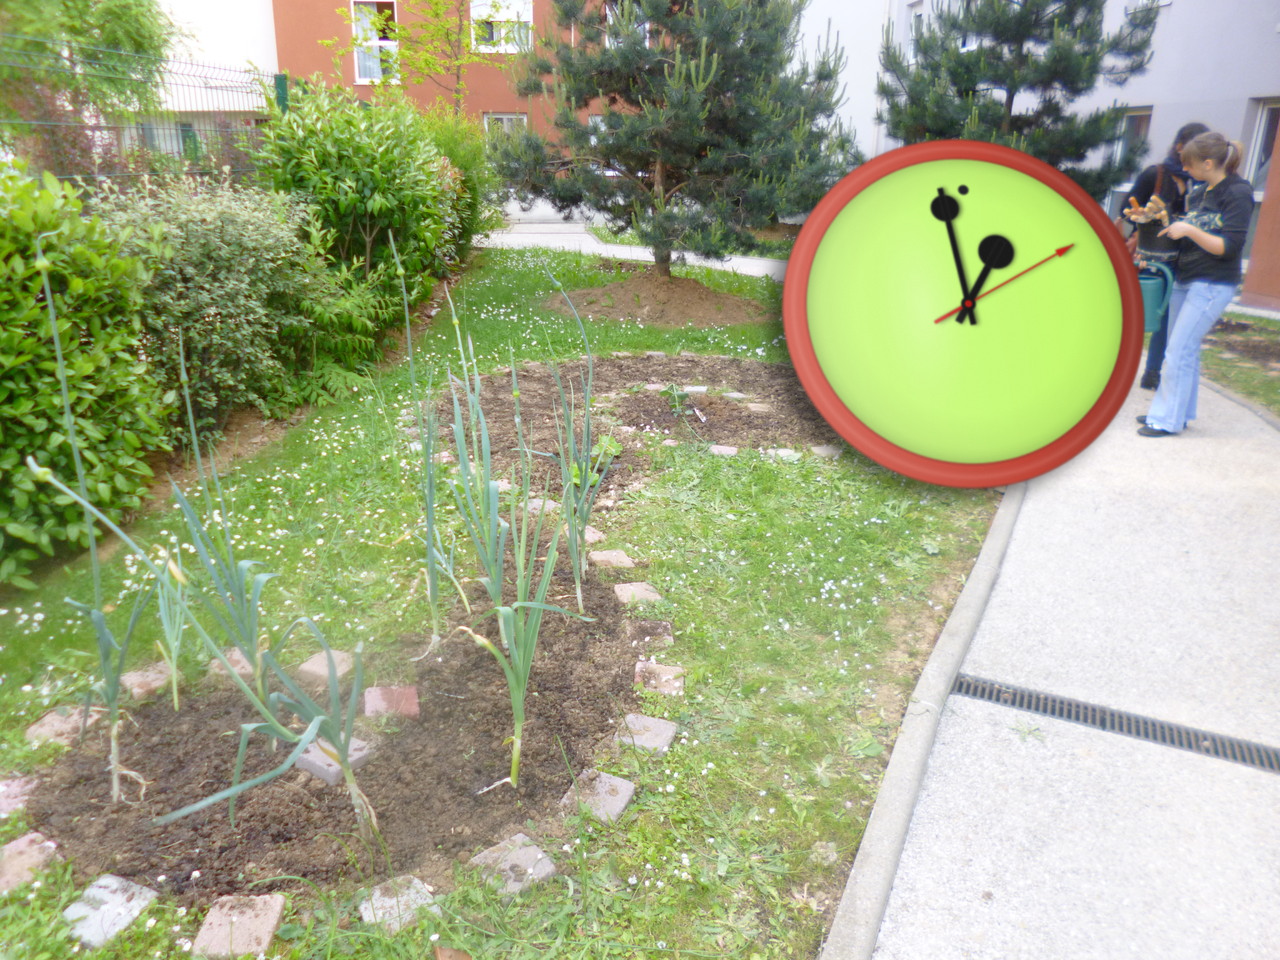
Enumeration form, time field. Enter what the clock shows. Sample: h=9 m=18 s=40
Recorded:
h=12 m=58 s=10
